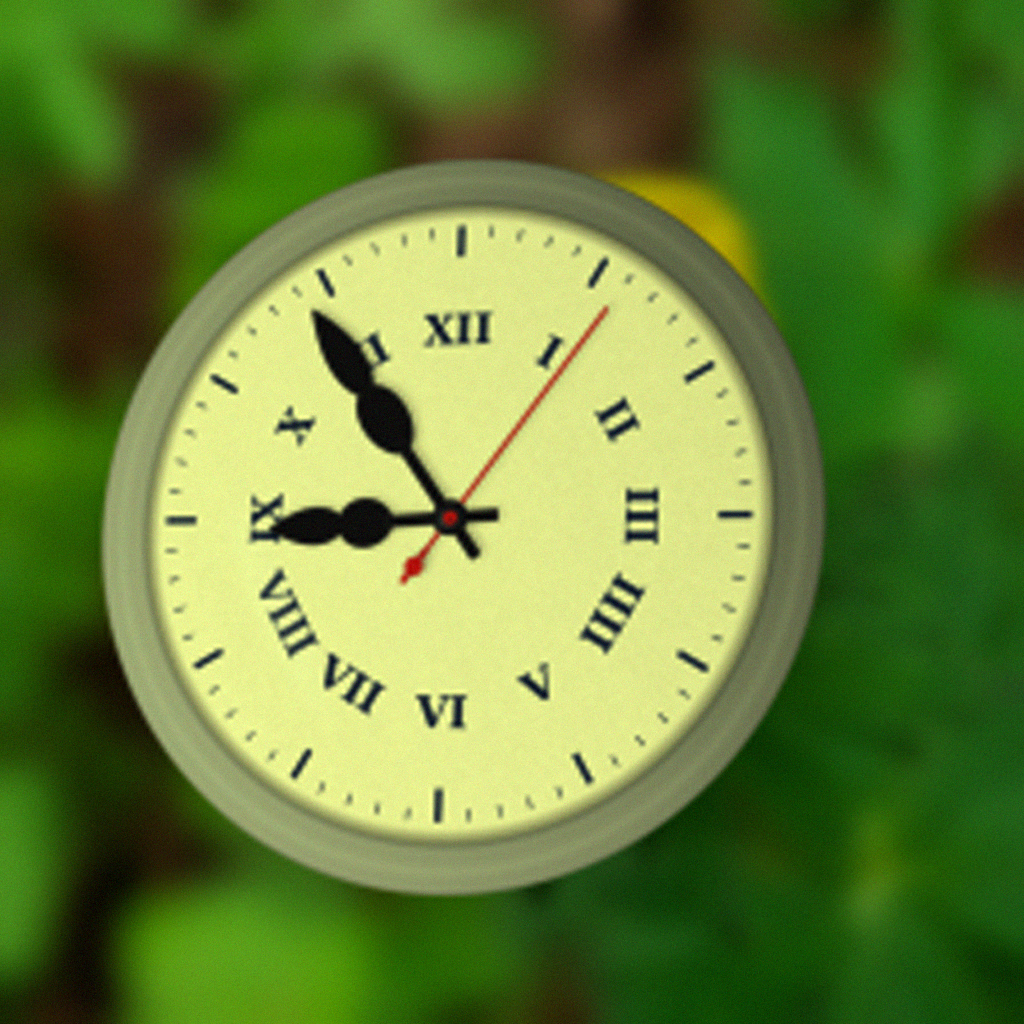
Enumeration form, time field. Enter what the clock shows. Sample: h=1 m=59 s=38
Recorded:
h=8 m=54 s=6
